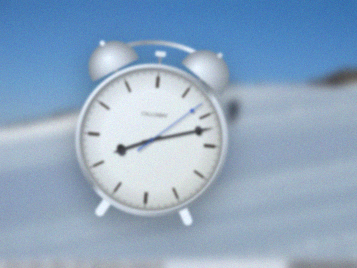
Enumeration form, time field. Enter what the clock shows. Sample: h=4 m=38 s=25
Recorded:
h=8 m=12 s=8
